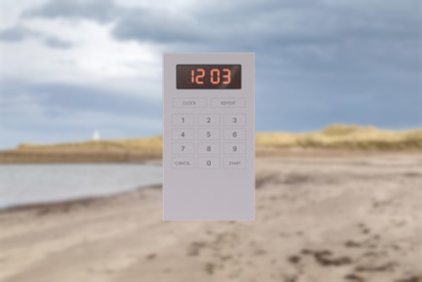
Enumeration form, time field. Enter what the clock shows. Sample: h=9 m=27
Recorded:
h=12 m=3
